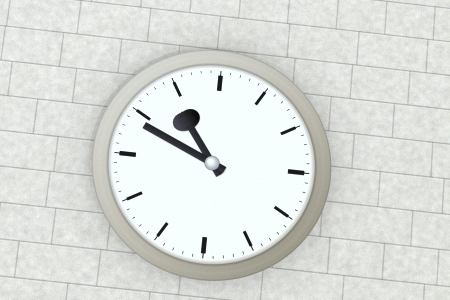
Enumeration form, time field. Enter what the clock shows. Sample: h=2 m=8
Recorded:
h=10 m=49
